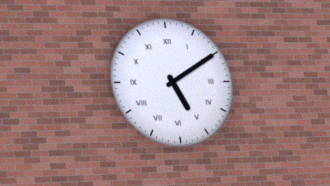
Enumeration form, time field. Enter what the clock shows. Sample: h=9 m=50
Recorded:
h=5 m=10
